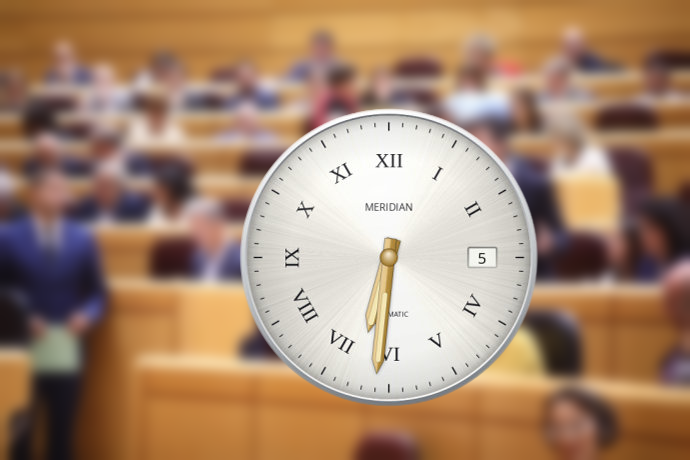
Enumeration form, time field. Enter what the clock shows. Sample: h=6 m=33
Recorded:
h=6 m=31
